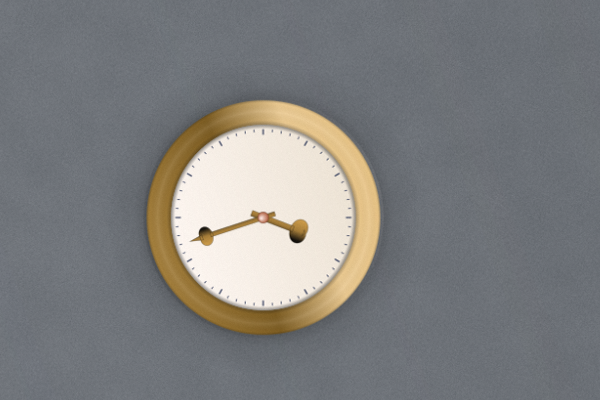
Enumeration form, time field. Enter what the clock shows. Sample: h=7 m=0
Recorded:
h=3 m=42
